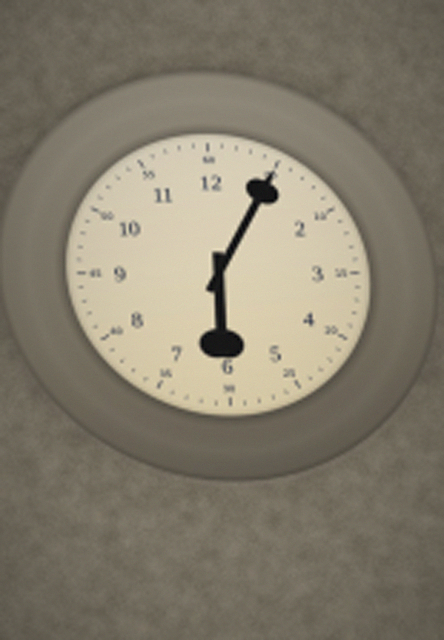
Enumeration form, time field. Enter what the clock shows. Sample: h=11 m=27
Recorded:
h=6 m=5
